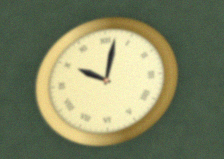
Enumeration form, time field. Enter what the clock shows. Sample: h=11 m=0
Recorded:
h=10 m=2
